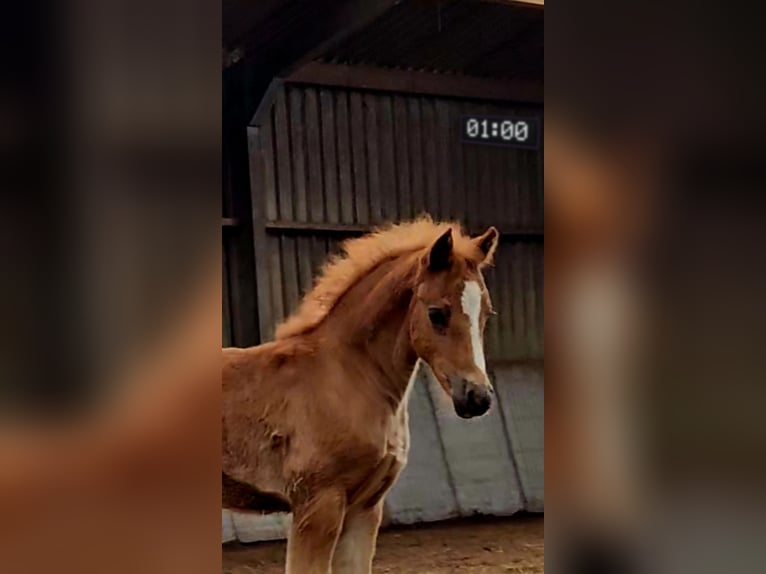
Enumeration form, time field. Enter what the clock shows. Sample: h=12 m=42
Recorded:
h=1 m=0
